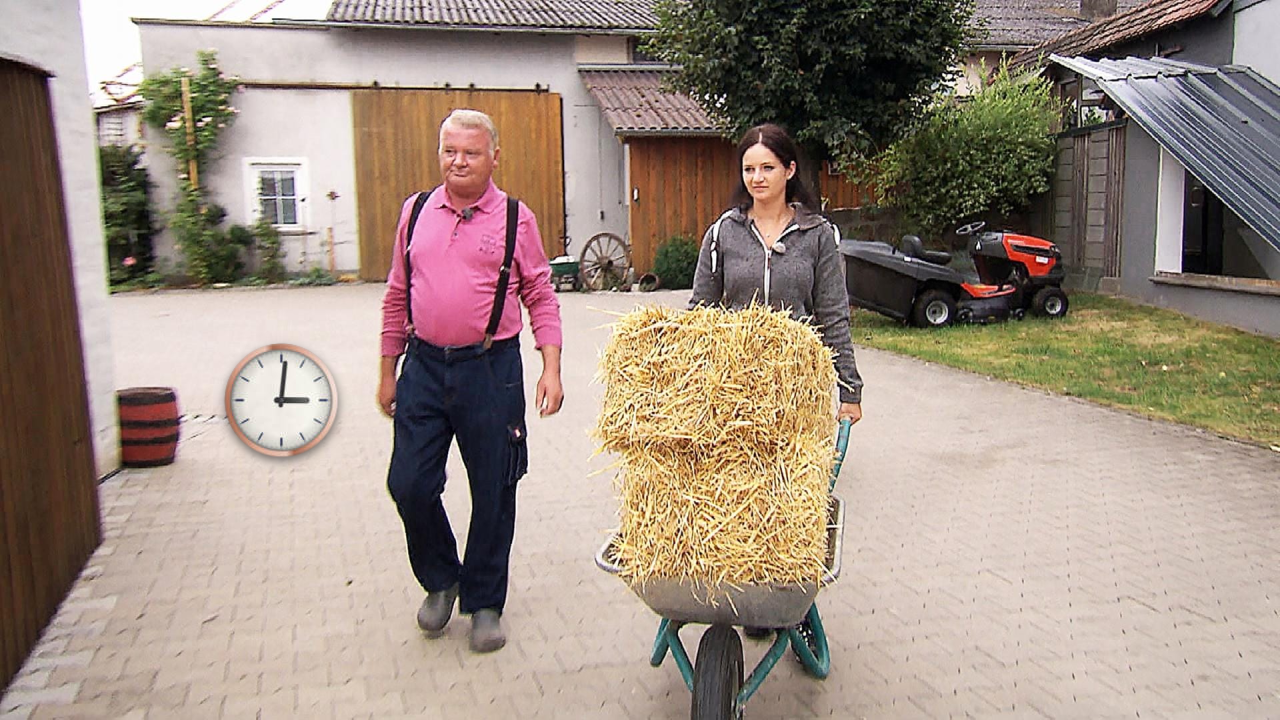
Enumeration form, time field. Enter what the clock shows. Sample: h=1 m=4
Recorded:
h=3 m=1
